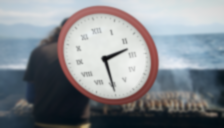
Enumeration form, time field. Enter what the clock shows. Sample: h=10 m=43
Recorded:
h=2 m=30
